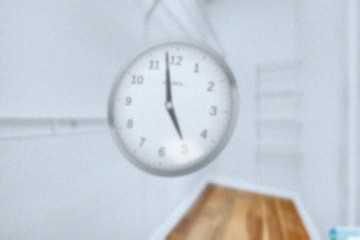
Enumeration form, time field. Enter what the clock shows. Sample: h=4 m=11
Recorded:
h=4 m=58
